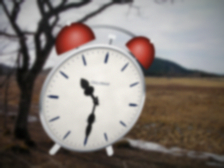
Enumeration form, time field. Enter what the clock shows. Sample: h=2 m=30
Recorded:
h=10 m=30
